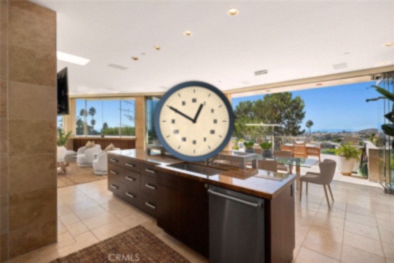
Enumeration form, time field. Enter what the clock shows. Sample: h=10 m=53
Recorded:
h=12 m=50
